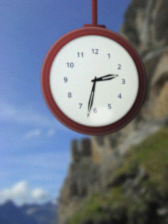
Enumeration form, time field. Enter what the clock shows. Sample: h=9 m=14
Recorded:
h=2 m=32
